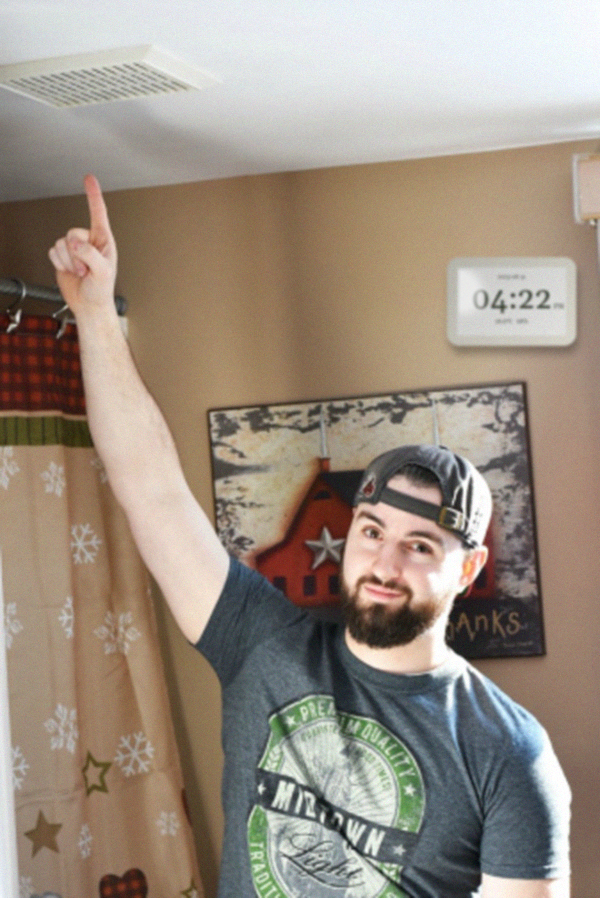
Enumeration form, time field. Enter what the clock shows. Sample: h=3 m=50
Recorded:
h=4 m=22
